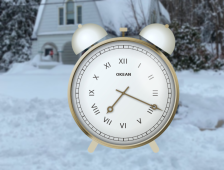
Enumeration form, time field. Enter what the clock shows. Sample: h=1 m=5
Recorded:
h=7 m=19
